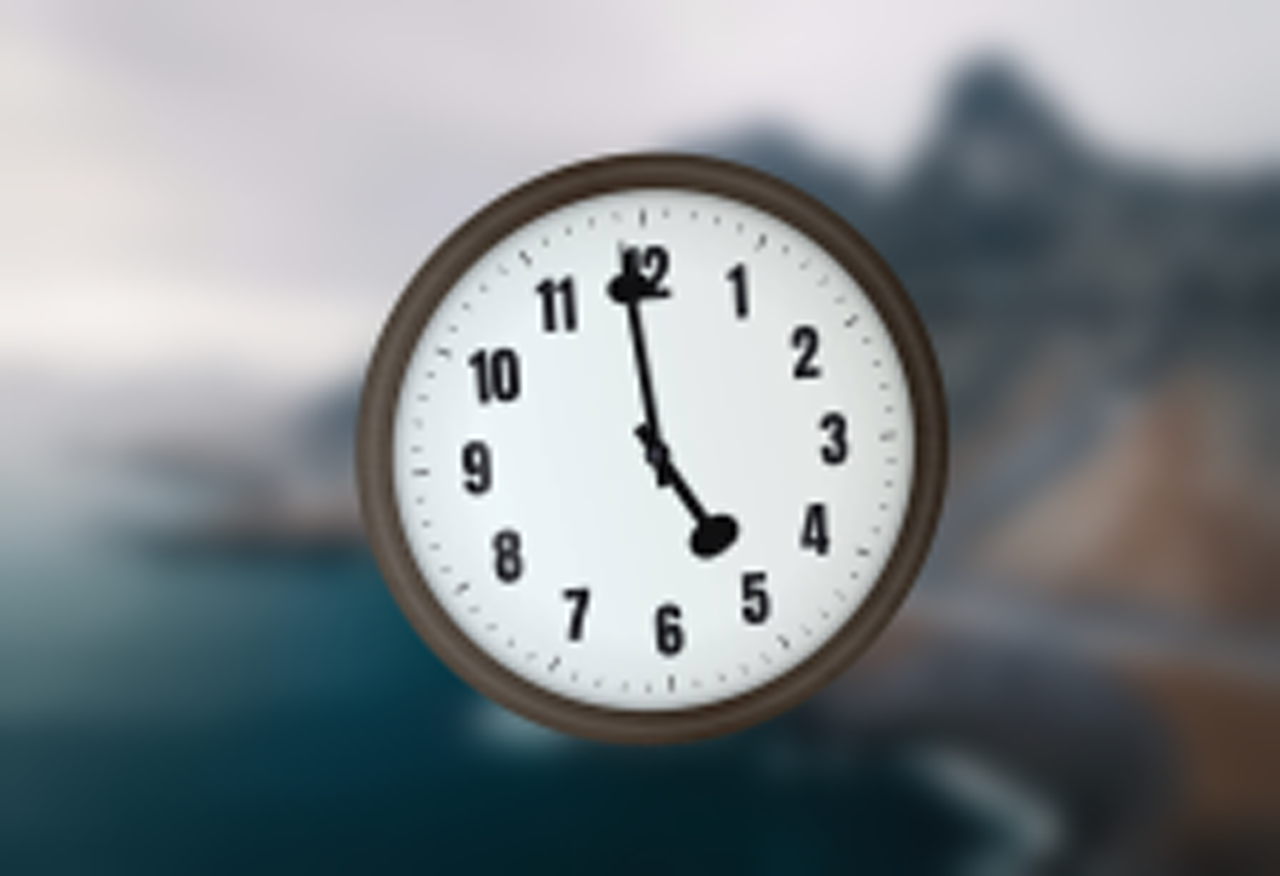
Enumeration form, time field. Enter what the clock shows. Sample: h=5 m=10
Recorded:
h=4 m=59
